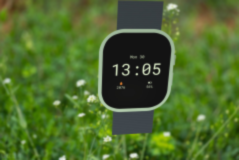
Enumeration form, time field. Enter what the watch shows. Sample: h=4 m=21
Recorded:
h=13 m=5
